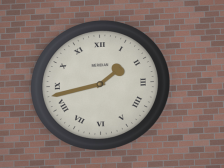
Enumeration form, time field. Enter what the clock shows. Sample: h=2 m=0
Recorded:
h=1 m=43
